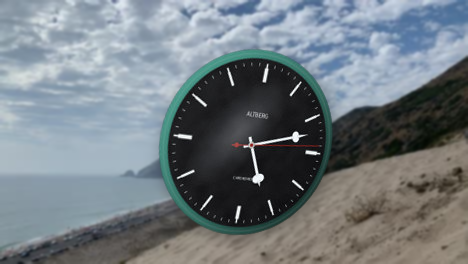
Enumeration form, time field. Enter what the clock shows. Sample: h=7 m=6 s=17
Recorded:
h=5 m=12 s=14
